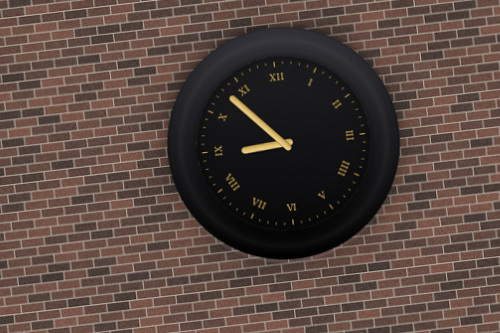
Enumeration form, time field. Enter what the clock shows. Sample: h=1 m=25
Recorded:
h=8 m=53
